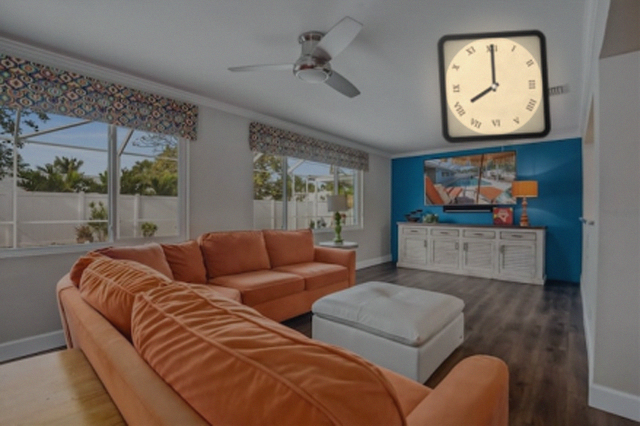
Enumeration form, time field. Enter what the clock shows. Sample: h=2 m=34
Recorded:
h=8 m=0
